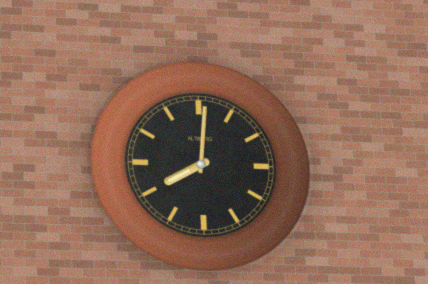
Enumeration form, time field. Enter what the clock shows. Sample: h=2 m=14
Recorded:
h=8 m=1
